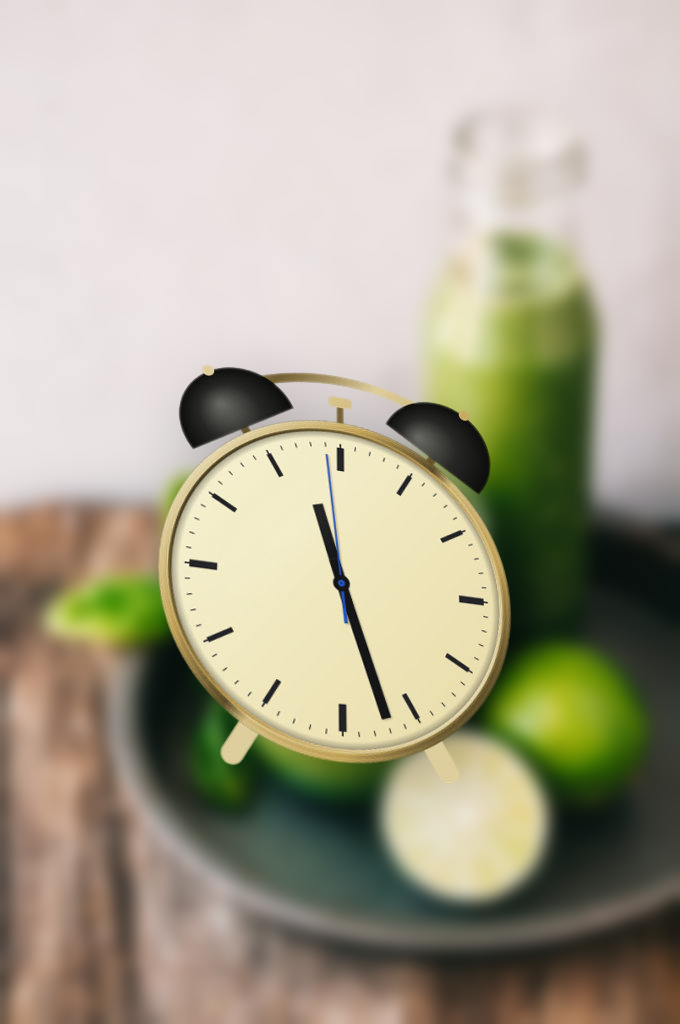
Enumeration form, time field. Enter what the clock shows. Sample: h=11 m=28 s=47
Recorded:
h=11 m=26 s=59
